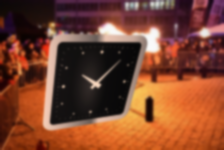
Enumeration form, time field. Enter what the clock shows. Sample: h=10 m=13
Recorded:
h=10 m=7
